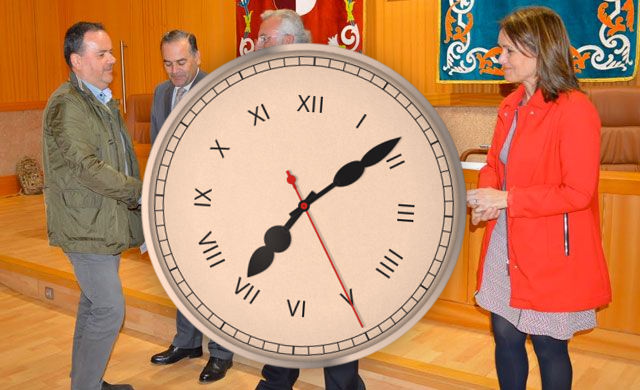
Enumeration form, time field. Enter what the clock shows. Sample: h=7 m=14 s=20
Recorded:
h=7 m=8 s=25
